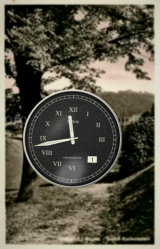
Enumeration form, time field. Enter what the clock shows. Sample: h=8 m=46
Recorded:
h=11 m=43
